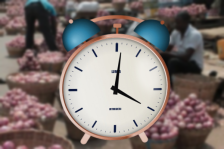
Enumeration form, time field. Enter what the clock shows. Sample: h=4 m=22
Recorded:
h=4 m=1
